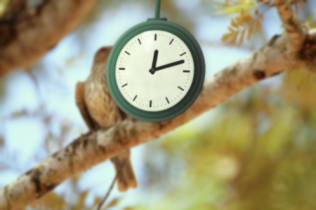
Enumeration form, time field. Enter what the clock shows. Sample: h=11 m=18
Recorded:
h=12 m=12
